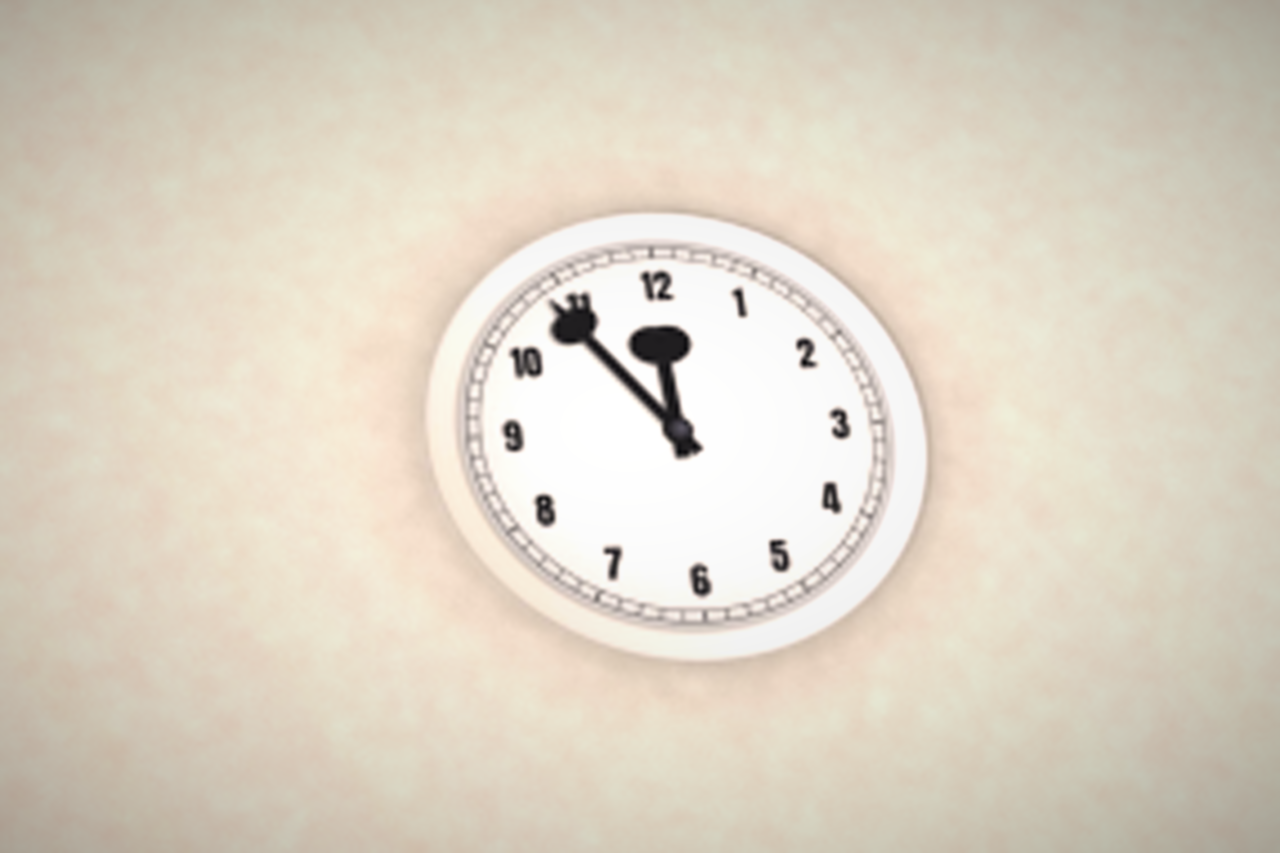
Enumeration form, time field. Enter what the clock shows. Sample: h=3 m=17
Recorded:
h=11 m=54
